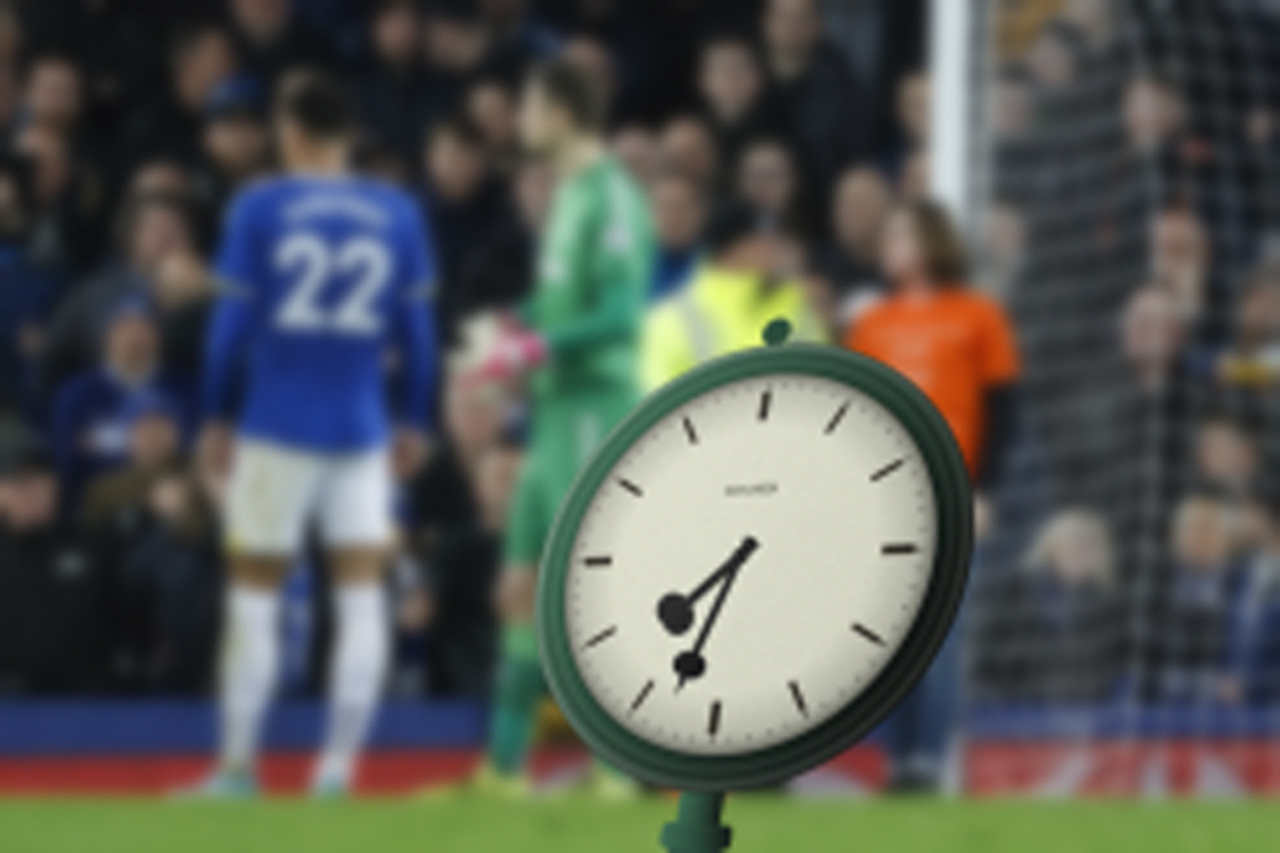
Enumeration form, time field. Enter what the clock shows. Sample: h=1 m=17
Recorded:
h=7 m=33
